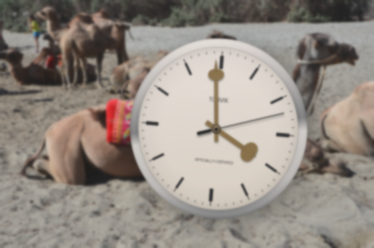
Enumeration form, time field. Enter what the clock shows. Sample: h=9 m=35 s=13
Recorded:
h=3 m=59 s=12
